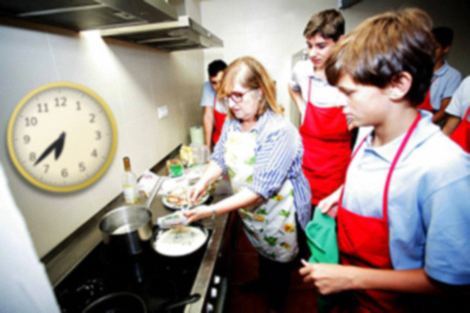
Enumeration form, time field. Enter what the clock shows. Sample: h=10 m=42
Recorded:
h=6 m=38
